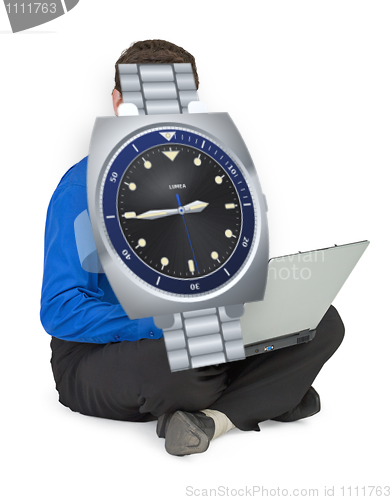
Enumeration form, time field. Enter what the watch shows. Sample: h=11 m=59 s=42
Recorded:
h=2 m=44 s=29
